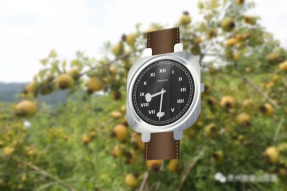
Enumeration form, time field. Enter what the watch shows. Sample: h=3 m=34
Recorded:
h=8 m=31
